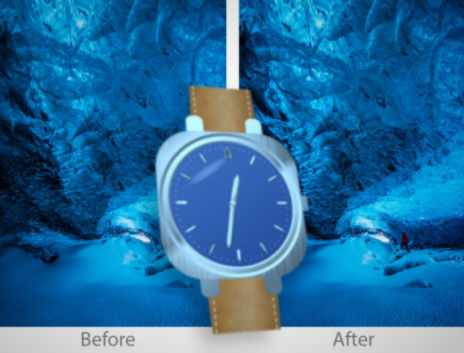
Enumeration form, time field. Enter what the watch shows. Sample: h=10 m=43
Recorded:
h=12 m=32
